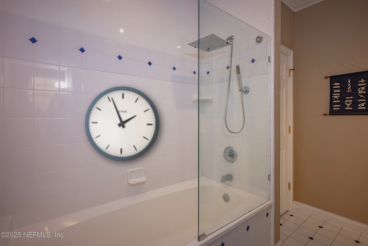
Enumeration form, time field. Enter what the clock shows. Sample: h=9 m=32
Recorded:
h=1 m=56
